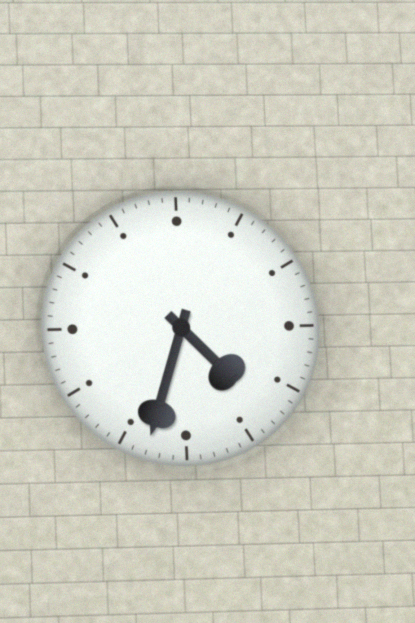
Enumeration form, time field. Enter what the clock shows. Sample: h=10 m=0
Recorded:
h=4 m=33
